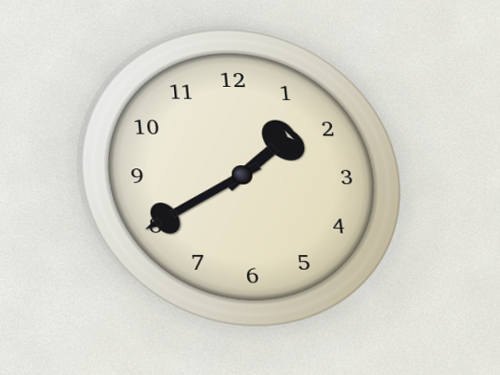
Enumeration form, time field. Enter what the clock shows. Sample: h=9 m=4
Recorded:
h=1 m=40
